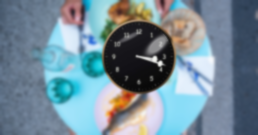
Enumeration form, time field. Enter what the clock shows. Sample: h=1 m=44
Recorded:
h=3 m=18
